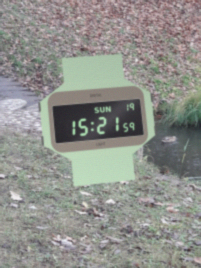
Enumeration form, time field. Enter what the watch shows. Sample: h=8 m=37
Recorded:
h=15 m=21
